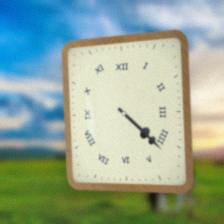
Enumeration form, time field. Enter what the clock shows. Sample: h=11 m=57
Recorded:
h=4 m=22
